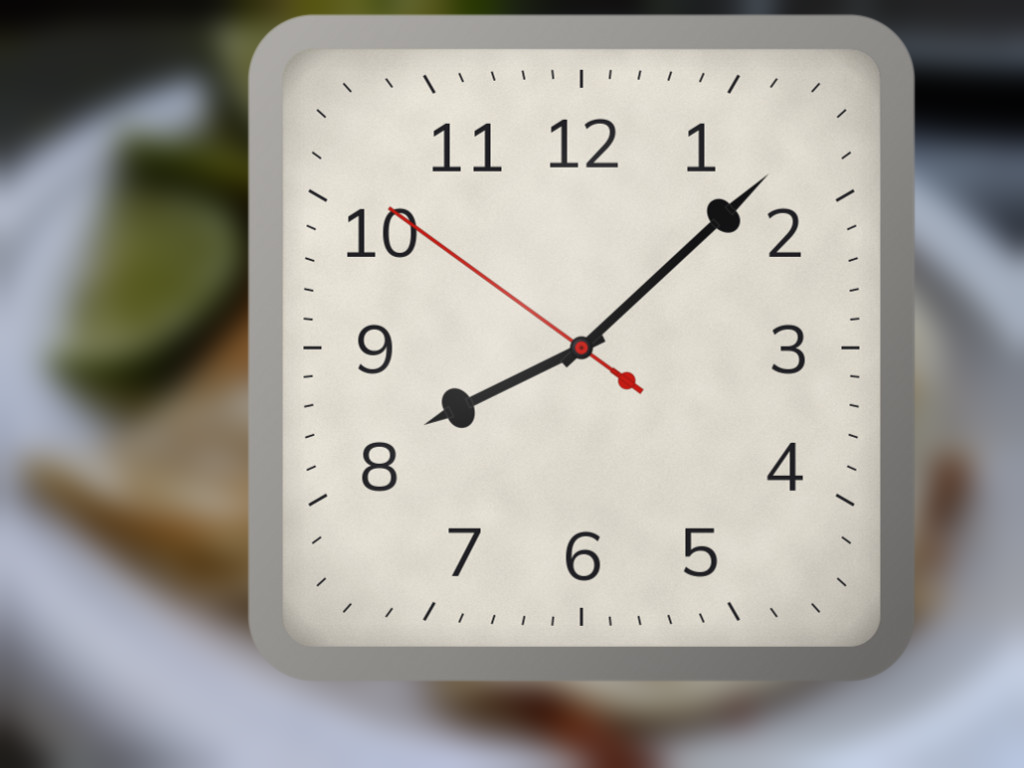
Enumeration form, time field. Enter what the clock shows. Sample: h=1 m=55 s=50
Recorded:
h=8 m=7 s=51
